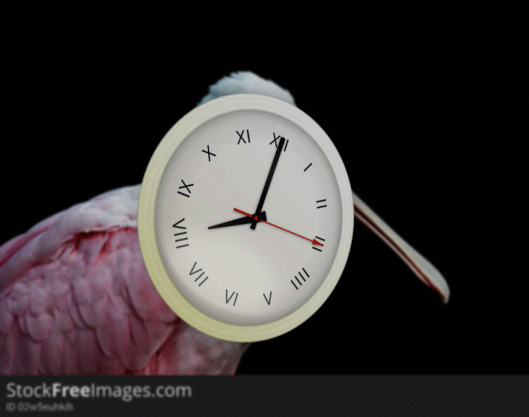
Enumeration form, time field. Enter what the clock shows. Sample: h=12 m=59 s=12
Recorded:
h=8 m=0 s=15
